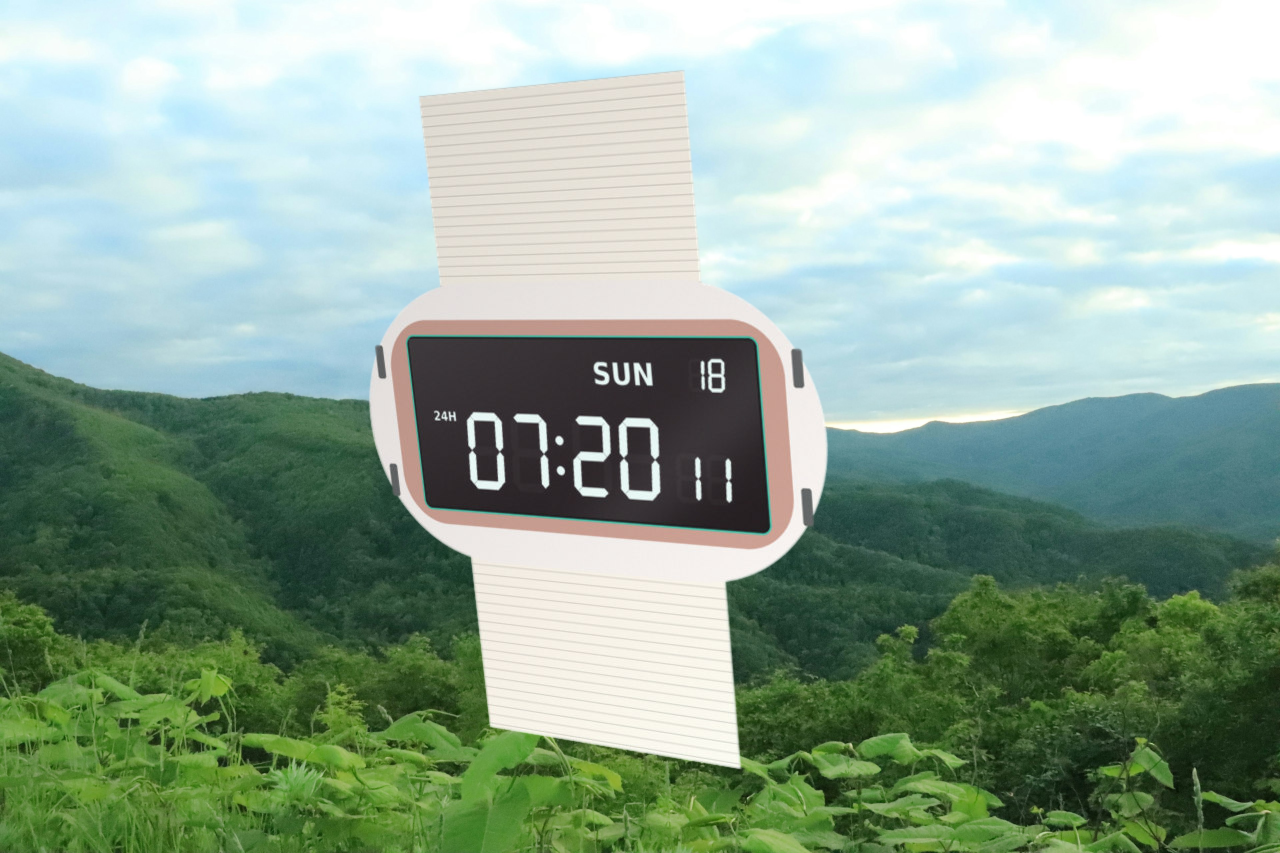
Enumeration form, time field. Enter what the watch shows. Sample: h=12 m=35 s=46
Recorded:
h=7 m=20 s=11
